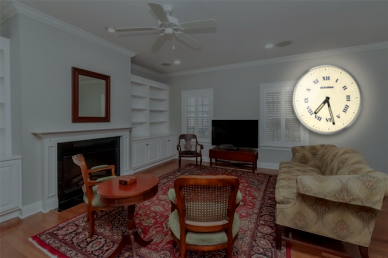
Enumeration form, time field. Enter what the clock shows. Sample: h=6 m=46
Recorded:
h=7 m=28
